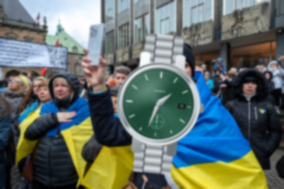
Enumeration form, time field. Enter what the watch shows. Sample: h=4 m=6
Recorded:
h=1 m=33
